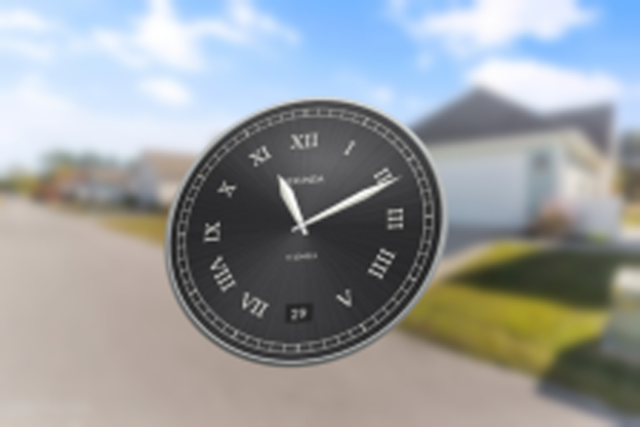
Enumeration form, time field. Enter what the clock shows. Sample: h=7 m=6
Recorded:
h=11 m=11
